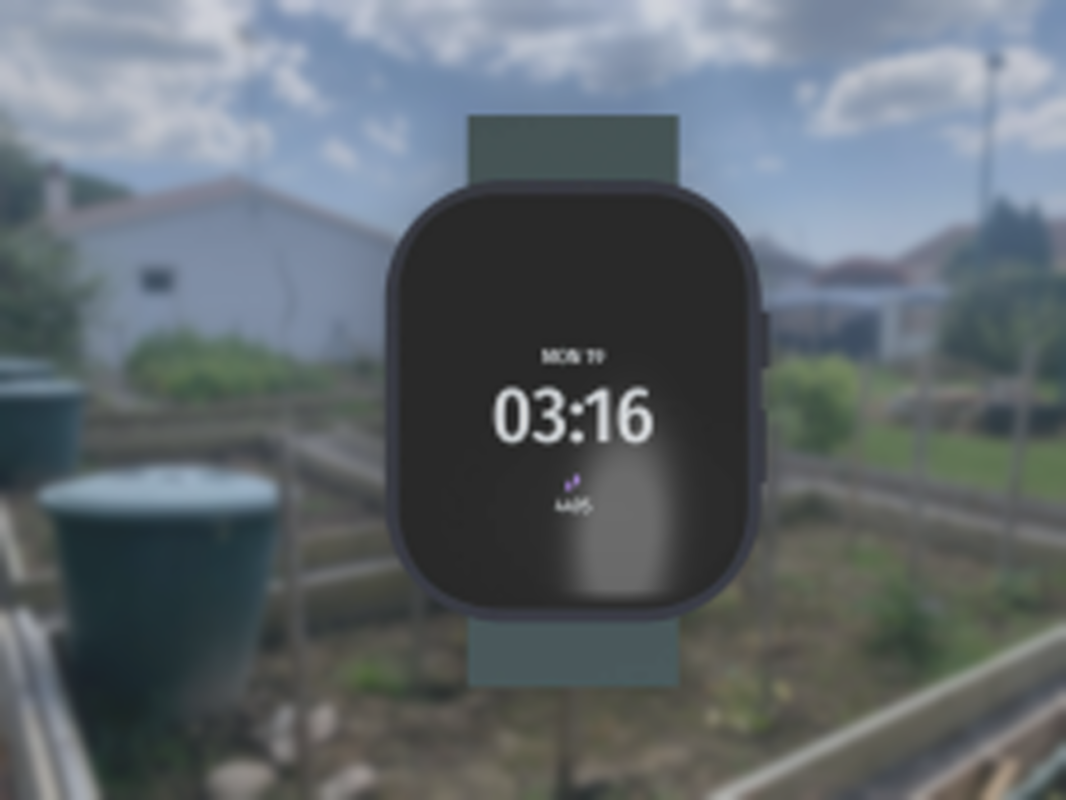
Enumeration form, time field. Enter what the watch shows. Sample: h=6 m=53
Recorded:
h=3 m=16
